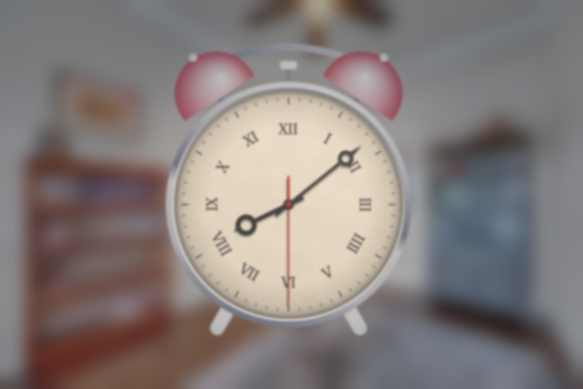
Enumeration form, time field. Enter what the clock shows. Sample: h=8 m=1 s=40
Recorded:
h=8 m=8 s=30
